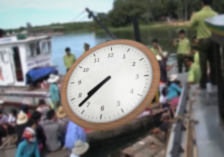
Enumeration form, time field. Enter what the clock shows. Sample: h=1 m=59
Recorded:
h=7 m=37
